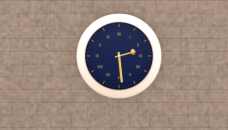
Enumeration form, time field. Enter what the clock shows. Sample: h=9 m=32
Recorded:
h=2 m=29
